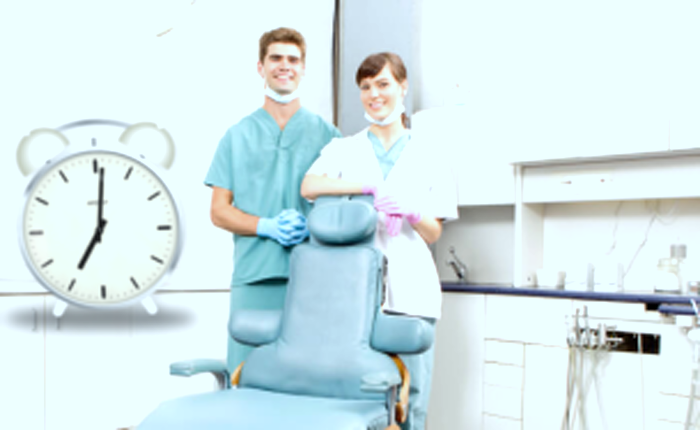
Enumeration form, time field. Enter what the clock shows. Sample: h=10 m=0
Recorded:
h=7 m=1
